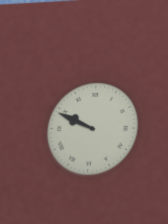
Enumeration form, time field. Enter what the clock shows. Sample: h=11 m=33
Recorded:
h=9 m=49
